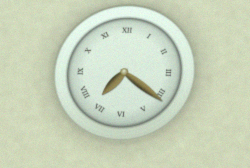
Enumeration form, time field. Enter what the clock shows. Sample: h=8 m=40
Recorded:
h=7 m=21
